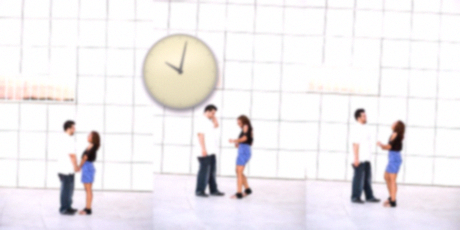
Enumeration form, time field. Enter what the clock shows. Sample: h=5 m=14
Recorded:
h=10 m=2
